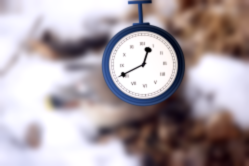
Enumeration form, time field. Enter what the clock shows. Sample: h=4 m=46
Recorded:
h=12 m=41
